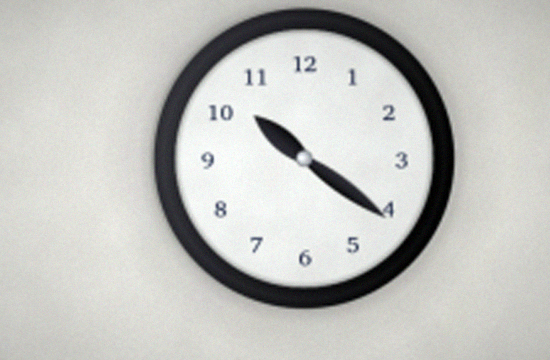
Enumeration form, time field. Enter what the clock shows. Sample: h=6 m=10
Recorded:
h=10 m=21
